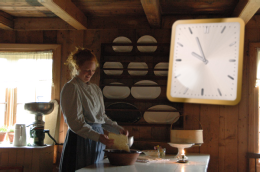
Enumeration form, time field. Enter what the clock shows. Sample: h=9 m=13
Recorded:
h=9 m=56
